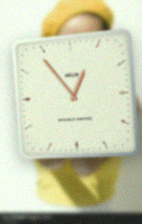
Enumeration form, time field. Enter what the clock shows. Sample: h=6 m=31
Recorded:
h=12 m=54
